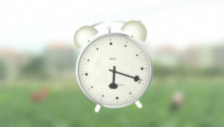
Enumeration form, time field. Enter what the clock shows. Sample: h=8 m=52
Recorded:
h=6 m=19
